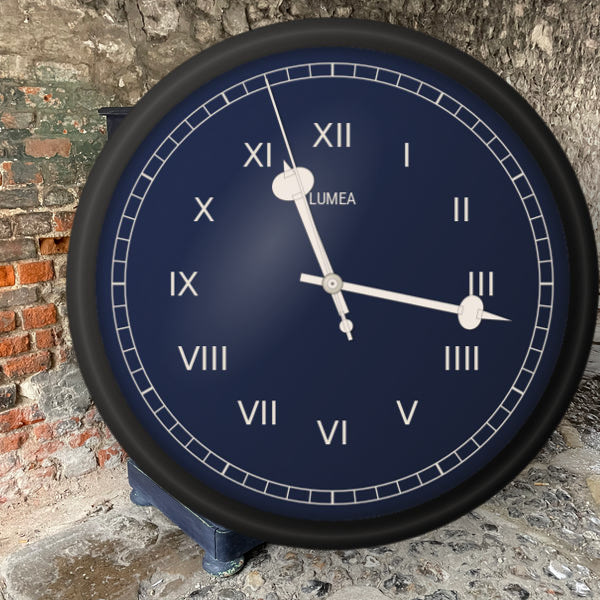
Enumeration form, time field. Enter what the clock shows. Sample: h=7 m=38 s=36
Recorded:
h=11 m=16 s=57
